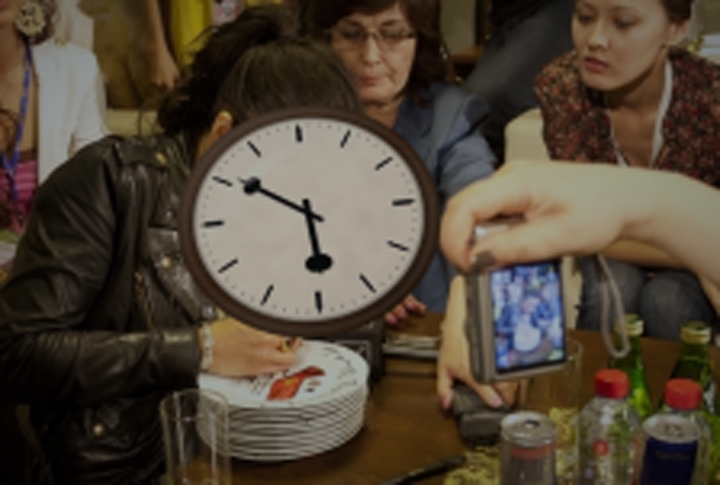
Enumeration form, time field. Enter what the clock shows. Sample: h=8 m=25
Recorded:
h=5 m=51
